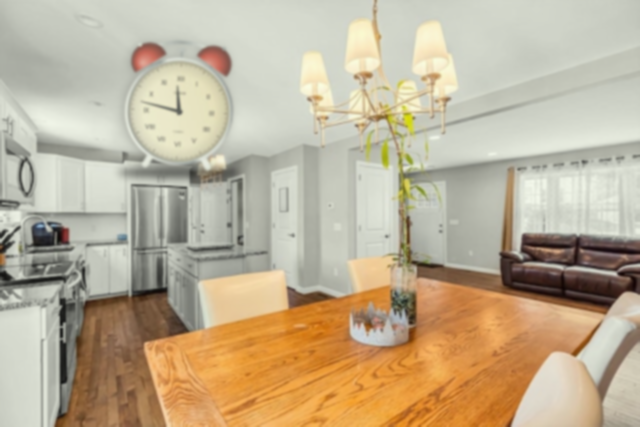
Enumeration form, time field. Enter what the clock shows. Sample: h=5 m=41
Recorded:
h=11 m=47
